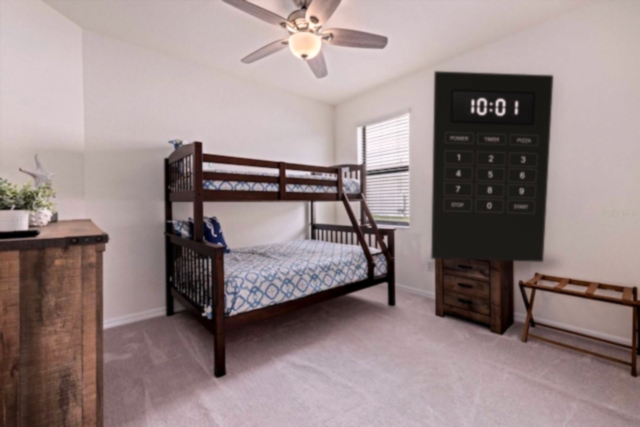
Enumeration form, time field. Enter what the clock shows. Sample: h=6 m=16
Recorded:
h=10 m=1
